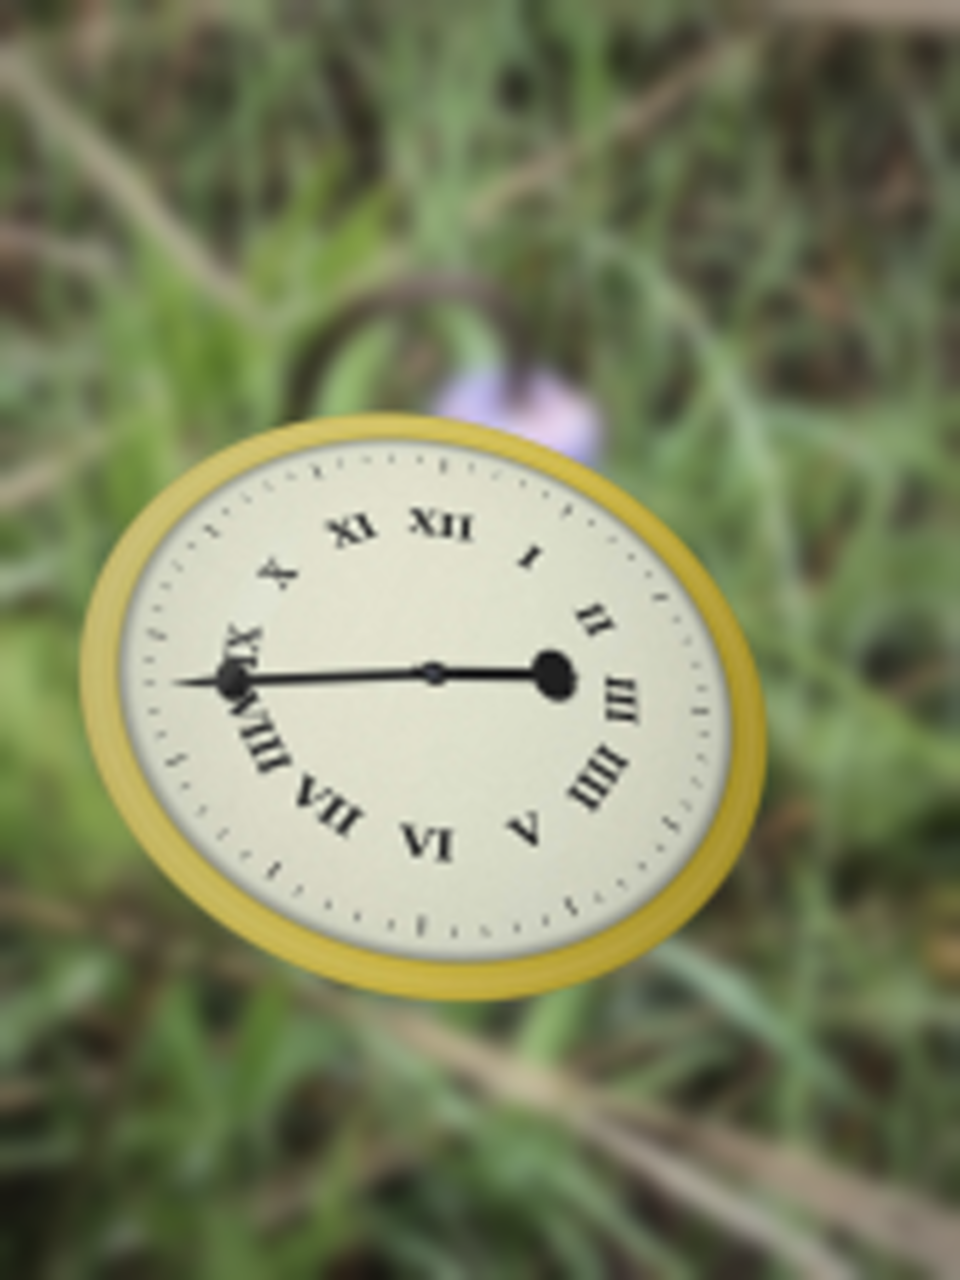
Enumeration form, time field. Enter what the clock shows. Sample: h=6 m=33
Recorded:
h=2 m=43
